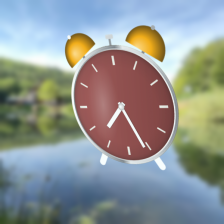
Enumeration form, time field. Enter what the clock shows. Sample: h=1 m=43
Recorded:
h=7 m=26
